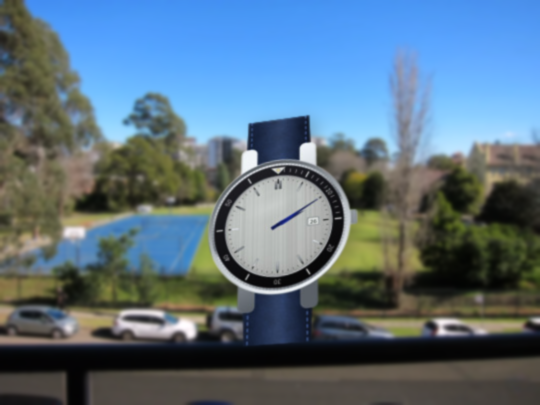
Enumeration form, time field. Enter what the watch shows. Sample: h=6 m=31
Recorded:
h=2 m=10
